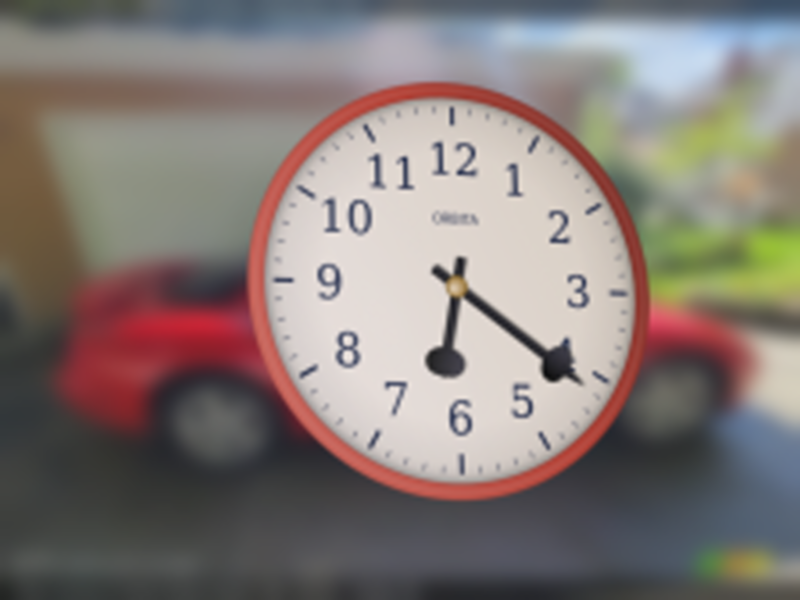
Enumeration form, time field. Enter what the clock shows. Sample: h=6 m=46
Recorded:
h=6 m=21
